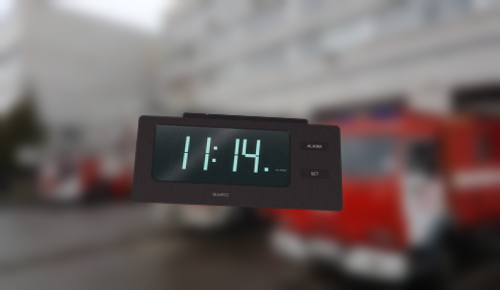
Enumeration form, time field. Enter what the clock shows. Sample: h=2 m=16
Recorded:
h=11 m=14
